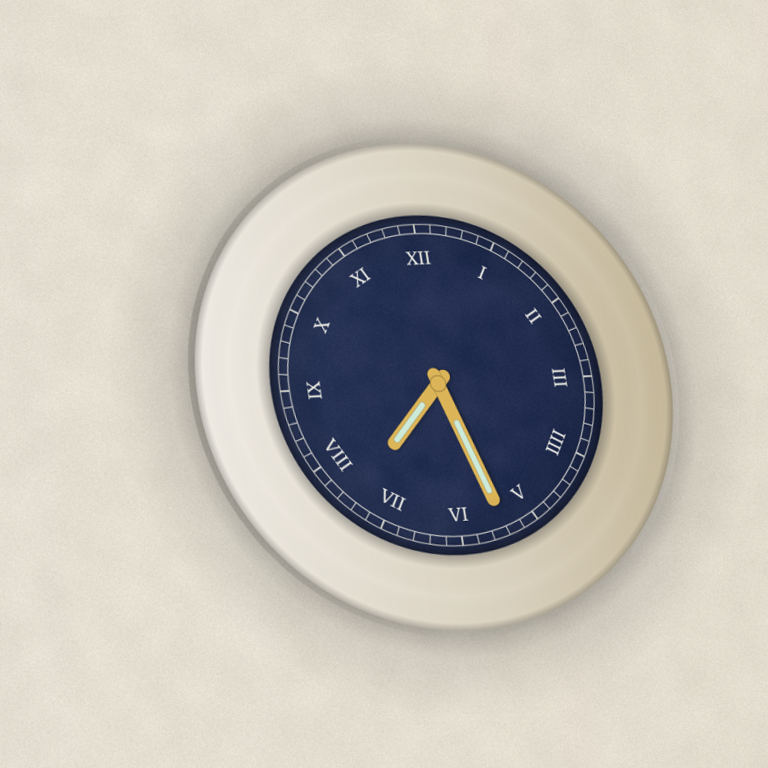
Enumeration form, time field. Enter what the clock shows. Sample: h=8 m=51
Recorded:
h=7 m=27
